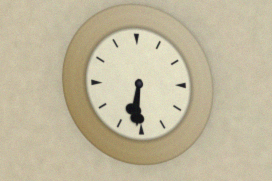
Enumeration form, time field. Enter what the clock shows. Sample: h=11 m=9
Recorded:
h=6 m=31
